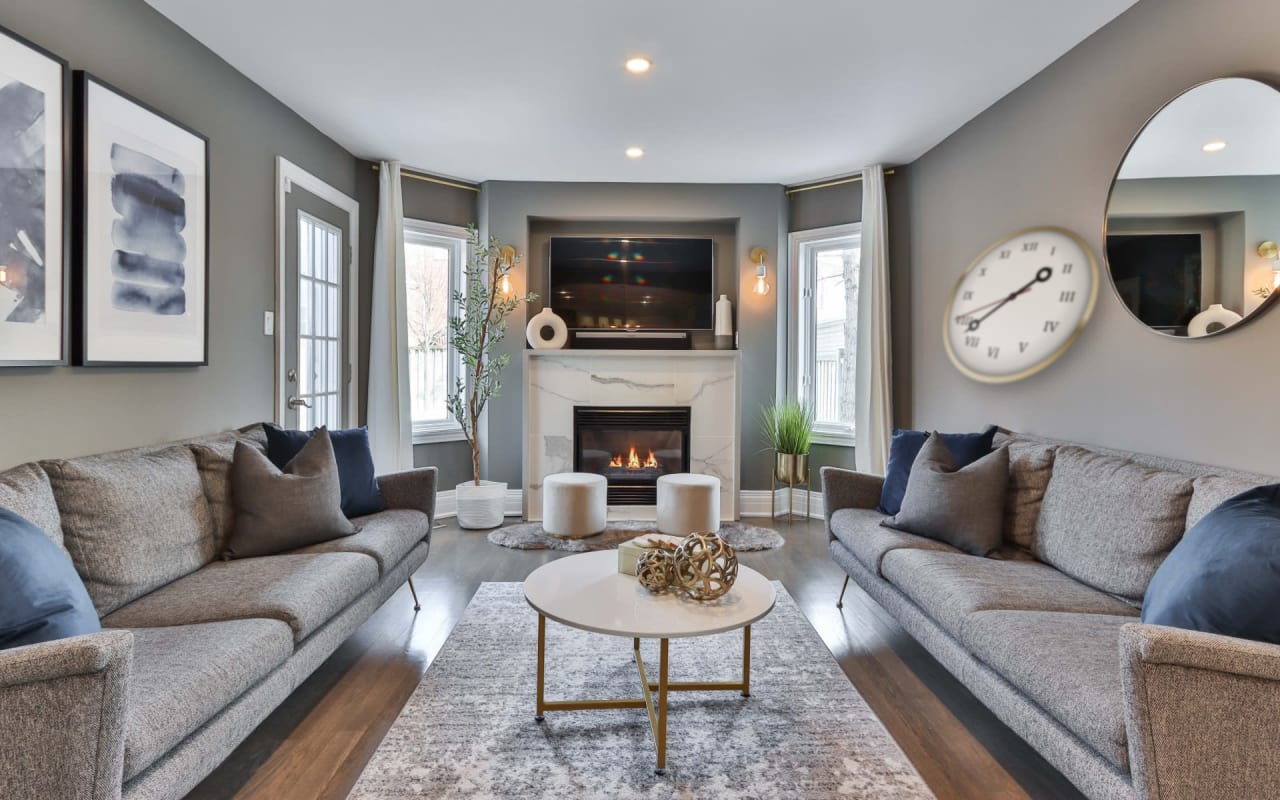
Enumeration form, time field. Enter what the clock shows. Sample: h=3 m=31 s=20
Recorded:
h=1 m=37 s=41
